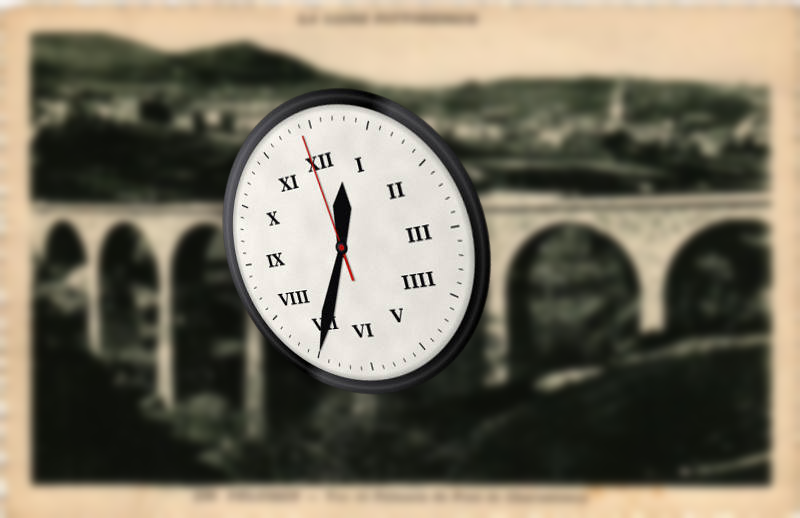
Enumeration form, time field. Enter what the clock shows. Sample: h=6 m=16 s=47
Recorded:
h=12 m=34 s=59
